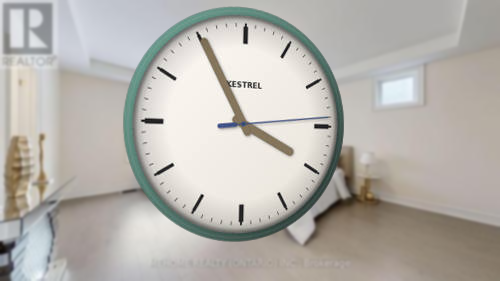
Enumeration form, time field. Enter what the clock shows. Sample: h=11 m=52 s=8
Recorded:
h=3 m=55 s=14
